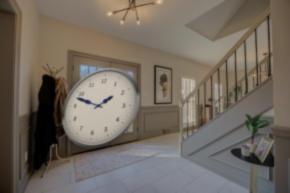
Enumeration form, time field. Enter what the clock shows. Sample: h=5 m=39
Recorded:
h=1 m=48
